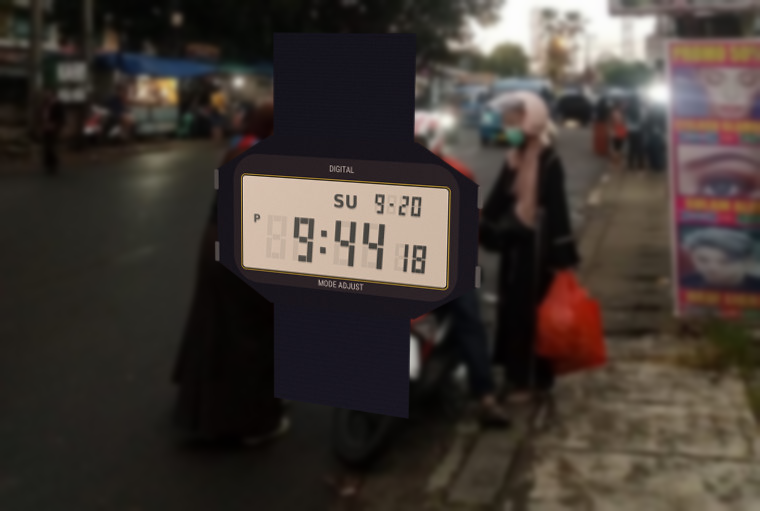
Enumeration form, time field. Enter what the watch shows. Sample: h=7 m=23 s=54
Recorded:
h=9 m=44 s=18
